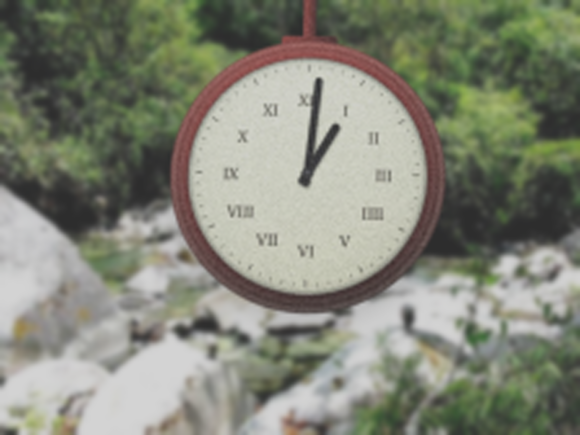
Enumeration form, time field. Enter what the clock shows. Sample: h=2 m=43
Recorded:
h=1 m=1
